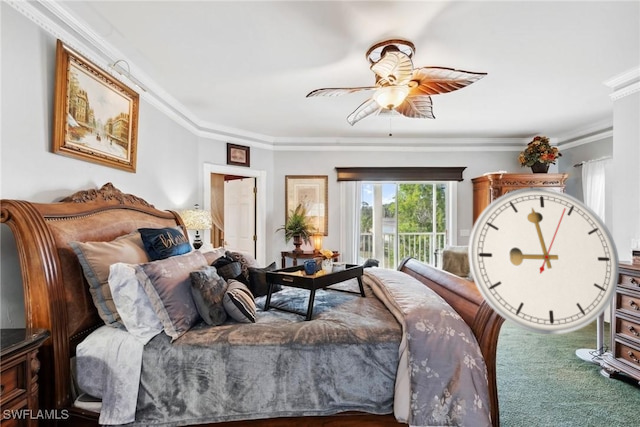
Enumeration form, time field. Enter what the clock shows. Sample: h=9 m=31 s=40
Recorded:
h=8 m=58 s=4
